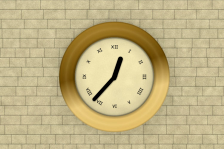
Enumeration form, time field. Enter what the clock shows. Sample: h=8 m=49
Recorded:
h=12 m=37
